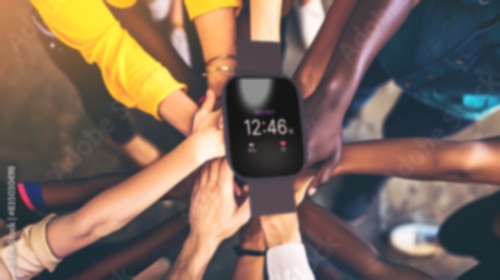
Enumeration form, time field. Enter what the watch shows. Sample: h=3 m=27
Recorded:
h=12 m=46
